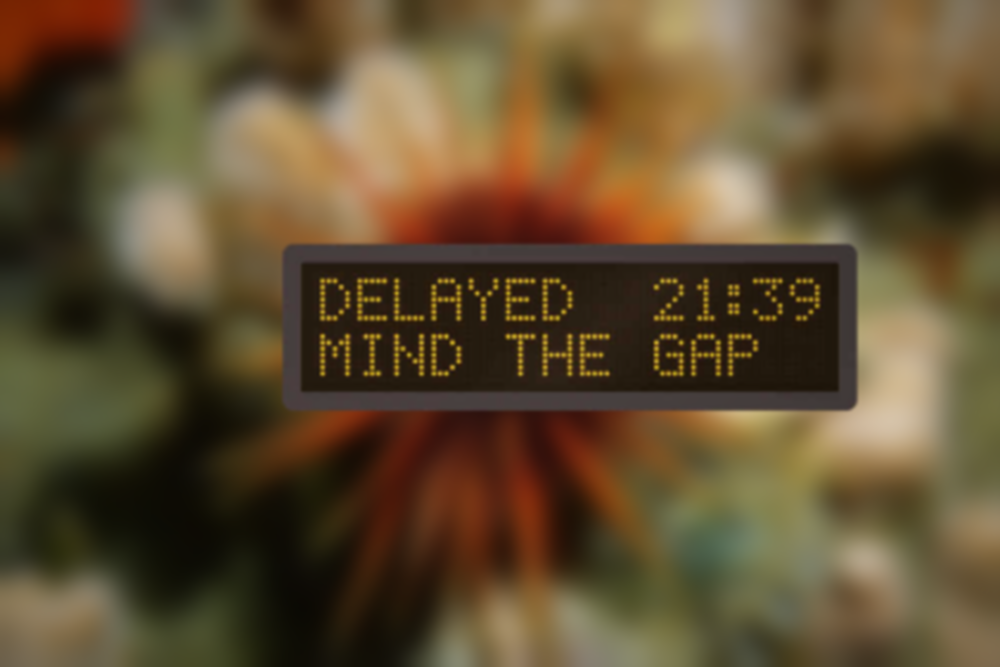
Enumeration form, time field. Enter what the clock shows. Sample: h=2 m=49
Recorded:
h=21 m=39
